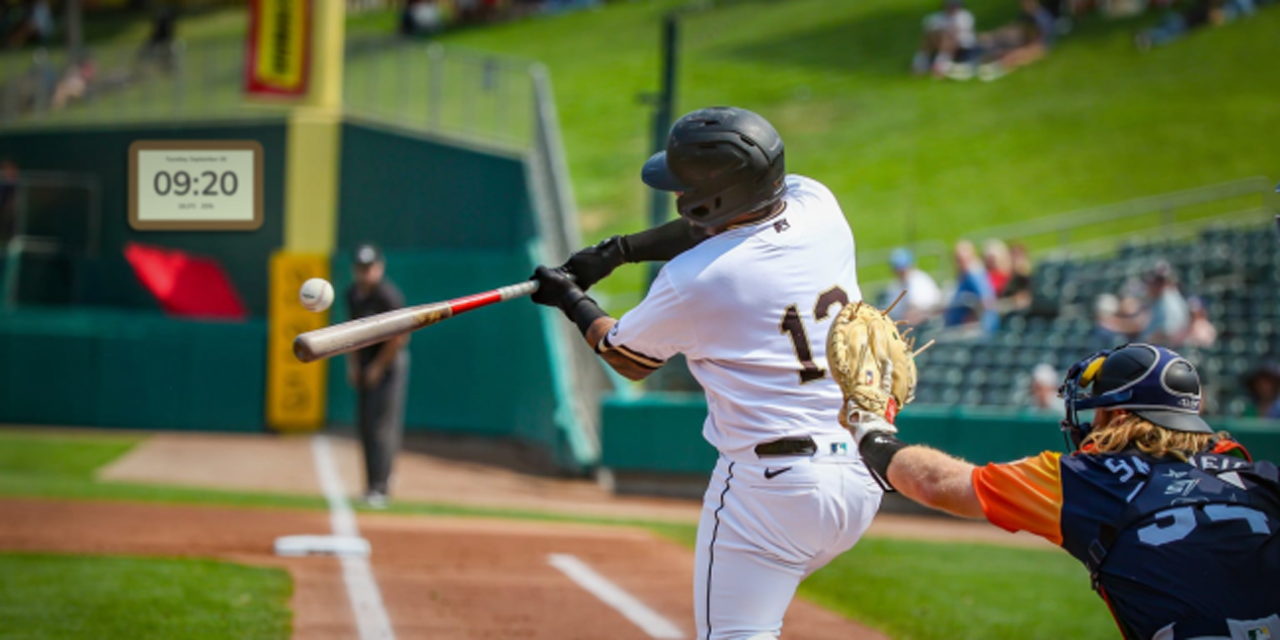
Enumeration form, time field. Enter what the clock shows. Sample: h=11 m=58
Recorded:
h=9 m=20
